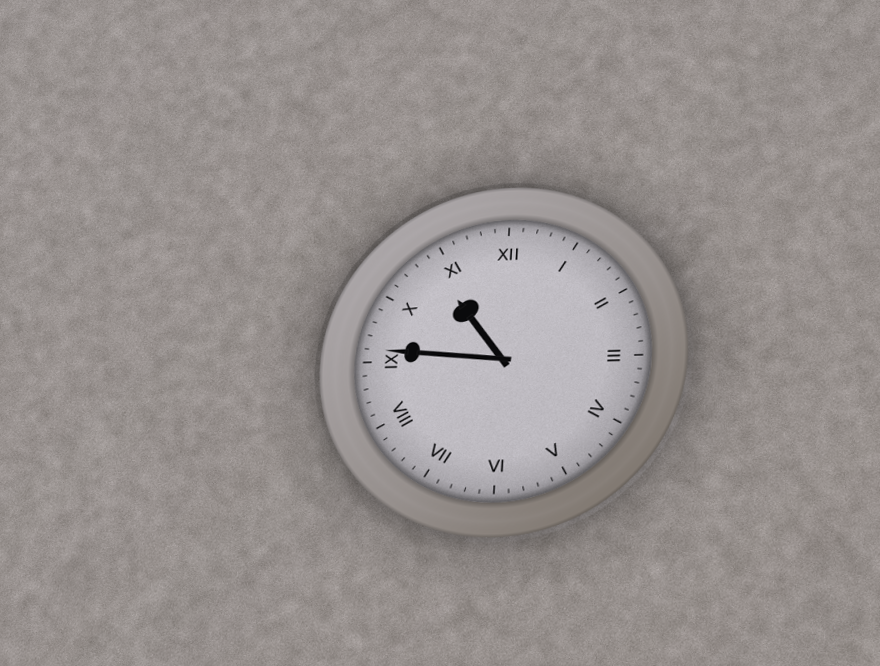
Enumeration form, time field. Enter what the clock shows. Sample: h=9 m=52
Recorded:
h=10 m=46
